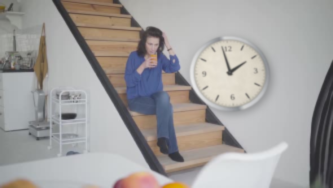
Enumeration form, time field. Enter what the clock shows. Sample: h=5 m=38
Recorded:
h=1 m=58
